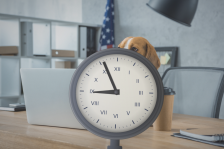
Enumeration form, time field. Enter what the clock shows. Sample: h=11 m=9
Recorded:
h=8 m=56
